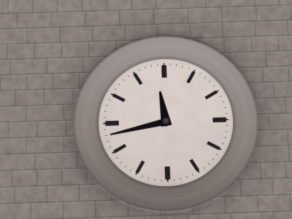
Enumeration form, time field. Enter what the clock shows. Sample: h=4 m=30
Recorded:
h=11 m=43
